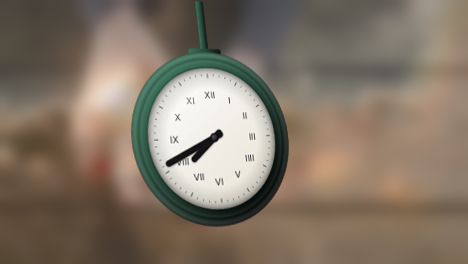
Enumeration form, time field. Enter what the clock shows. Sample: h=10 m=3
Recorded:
h=7 m=41
